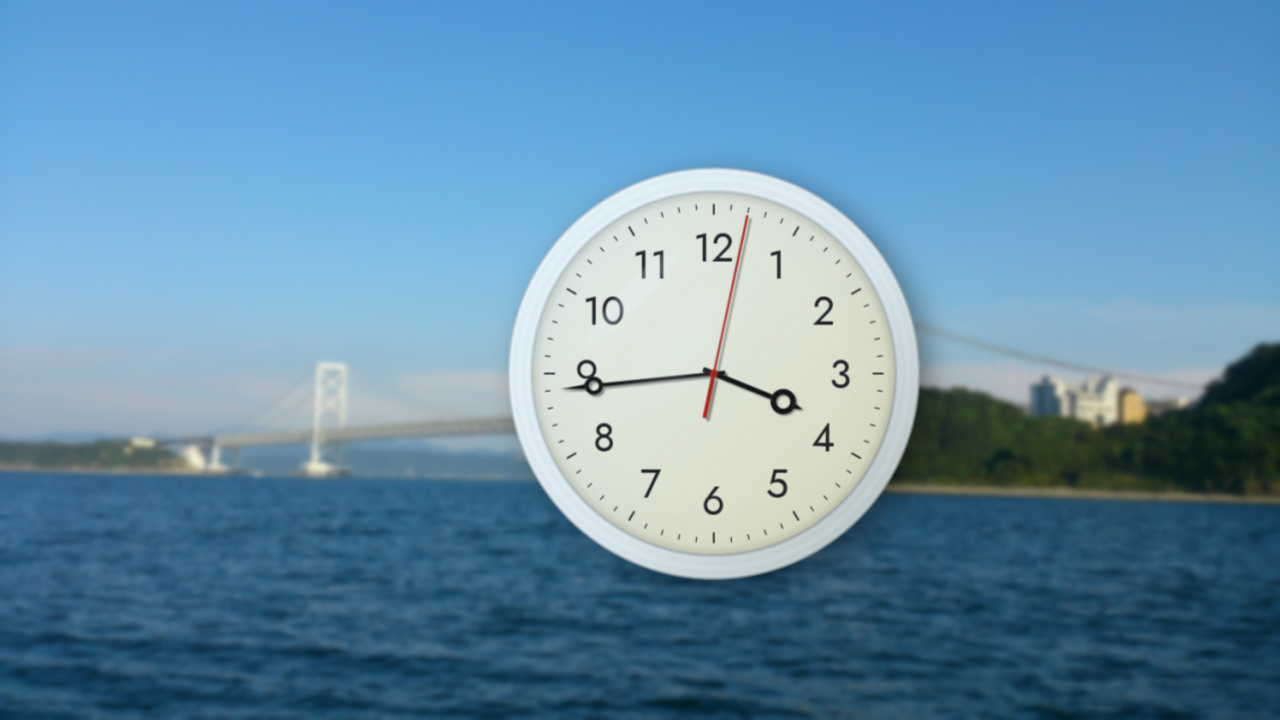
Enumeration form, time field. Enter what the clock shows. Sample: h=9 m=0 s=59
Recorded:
h=3 m=44 s=2
